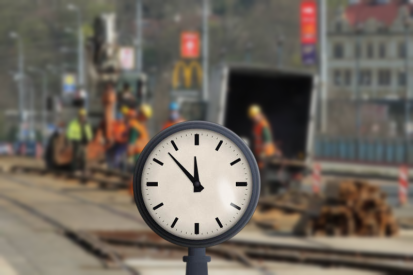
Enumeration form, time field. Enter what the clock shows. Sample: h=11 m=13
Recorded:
h=11 m=53
